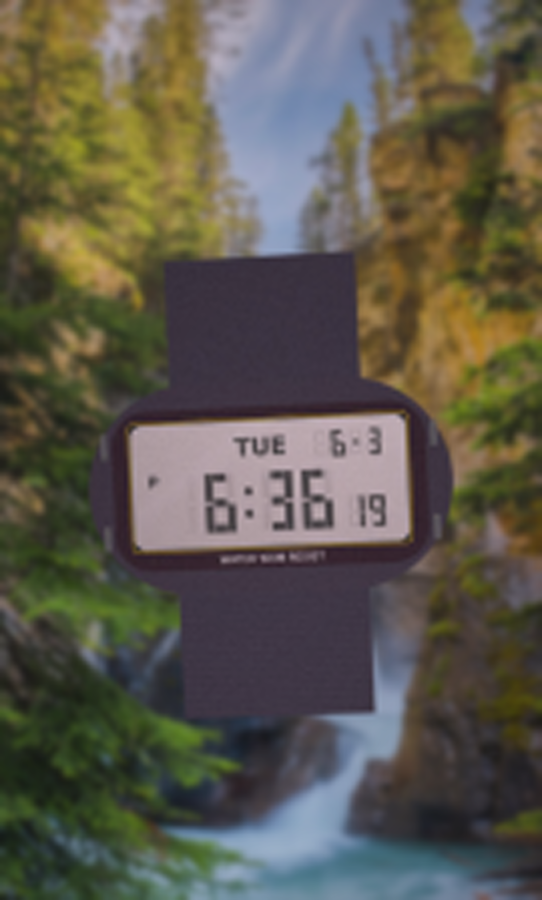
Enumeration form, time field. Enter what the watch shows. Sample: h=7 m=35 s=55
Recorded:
h=6 m=36 s=19
